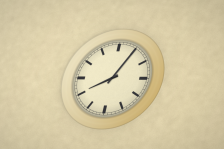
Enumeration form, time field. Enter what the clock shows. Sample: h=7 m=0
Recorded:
h=8 m=5
